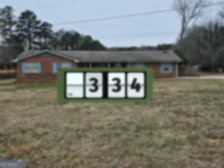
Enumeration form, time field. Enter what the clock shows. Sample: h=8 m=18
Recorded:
h=3 m=34
